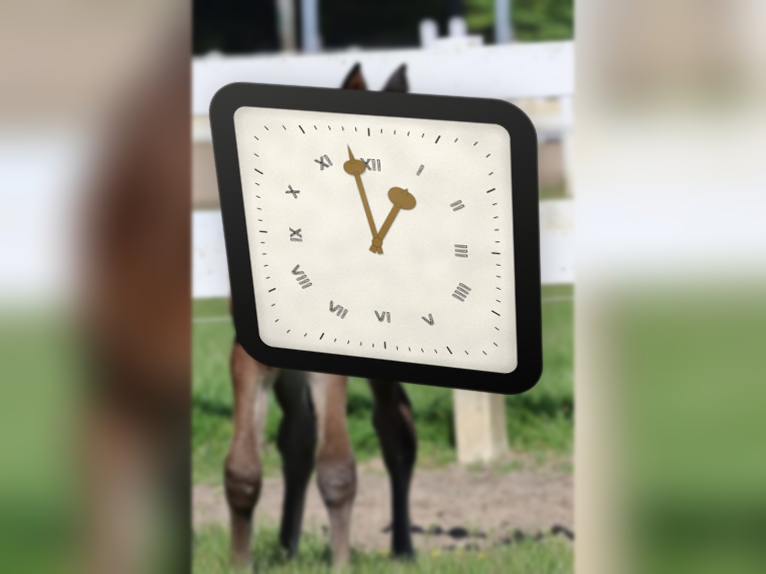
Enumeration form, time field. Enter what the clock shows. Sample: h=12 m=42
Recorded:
h=12 m=58
